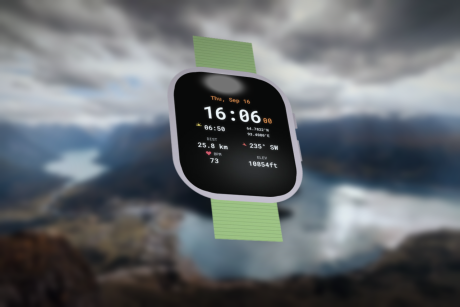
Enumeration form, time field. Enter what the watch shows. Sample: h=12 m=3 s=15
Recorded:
h=16 m=6 s=0
